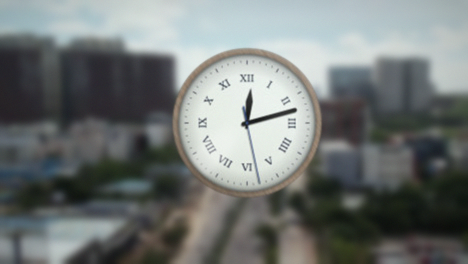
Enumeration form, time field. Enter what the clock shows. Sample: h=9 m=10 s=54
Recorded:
h=12 m=12 s=28
